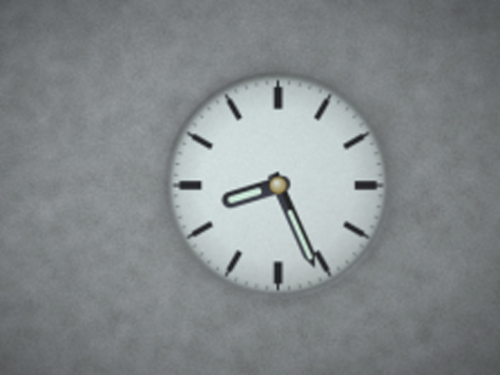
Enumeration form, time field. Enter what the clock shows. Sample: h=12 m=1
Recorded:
h=8 m=26
